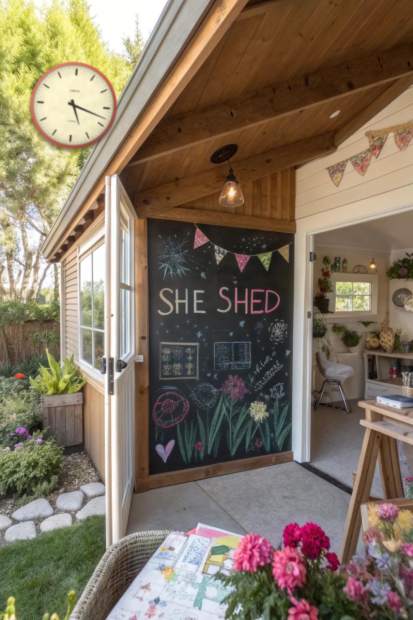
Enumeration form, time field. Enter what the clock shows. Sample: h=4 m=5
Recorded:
h=5 m=18
